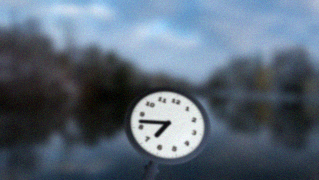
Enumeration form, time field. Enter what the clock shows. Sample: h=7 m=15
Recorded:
h=6 m=42
